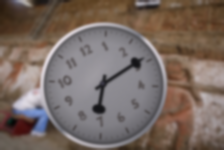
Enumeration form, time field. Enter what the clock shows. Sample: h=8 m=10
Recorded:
h=7 m=14
